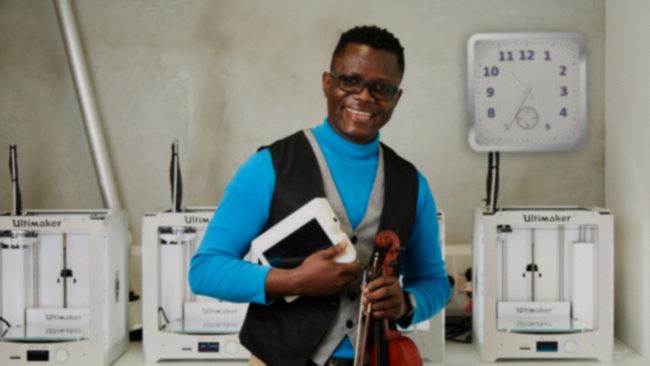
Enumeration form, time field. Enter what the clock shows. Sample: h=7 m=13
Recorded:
h=10 m=35
